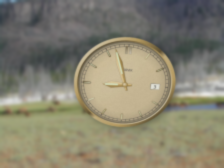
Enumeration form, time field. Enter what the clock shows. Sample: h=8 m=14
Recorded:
h=8 m=57
